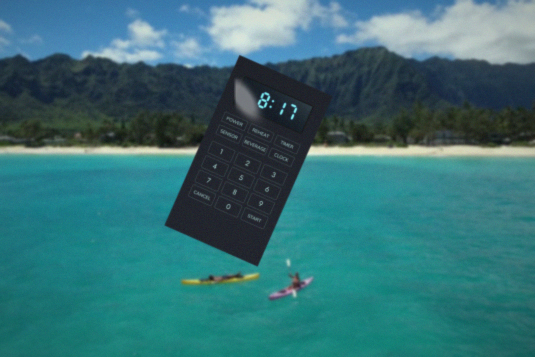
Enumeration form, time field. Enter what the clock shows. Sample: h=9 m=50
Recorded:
h=8 m=17
